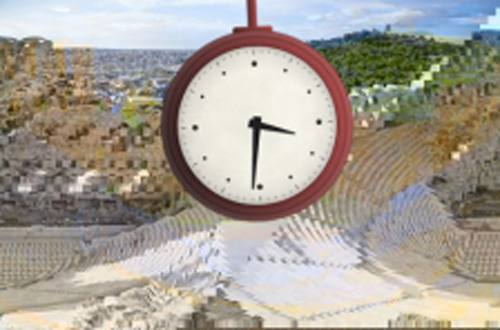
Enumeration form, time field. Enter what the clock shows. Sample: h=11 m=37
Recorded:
h=3 m=31
